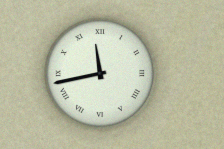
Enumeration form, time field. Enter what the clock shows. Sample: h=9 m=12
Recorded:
h=11 m=43
